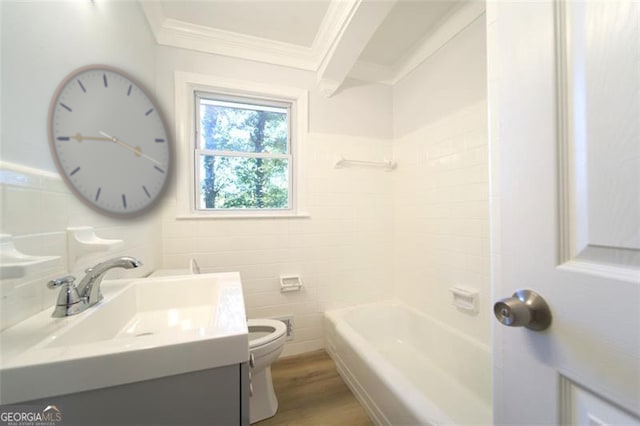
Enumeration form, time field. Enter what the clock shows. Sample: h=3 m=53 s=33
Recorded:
h=3 m=45 s=19
